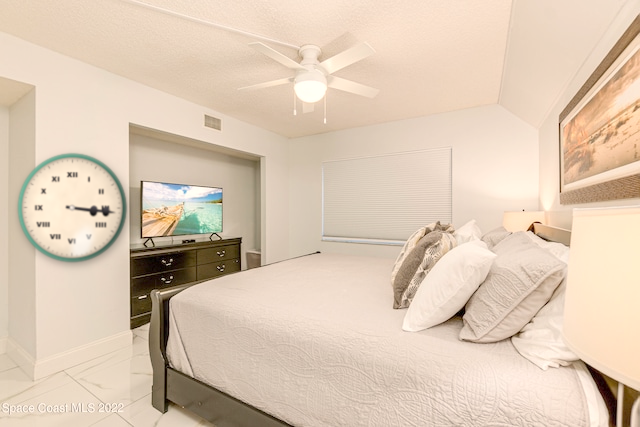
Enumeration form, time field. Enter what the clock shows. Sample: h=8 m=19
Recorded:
h=3 m=16
